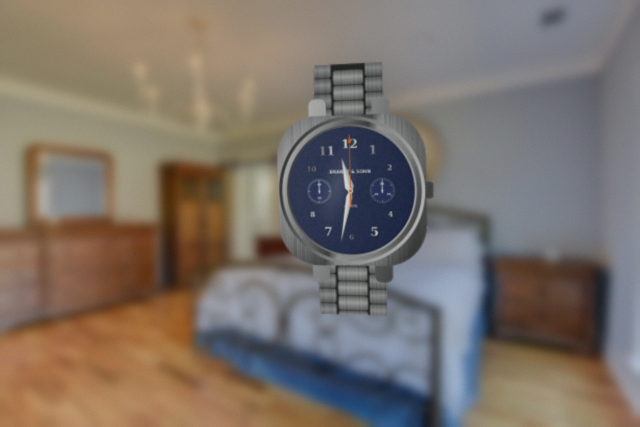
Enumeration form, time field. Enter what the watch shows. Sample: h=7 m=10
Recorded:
h=11 m=32
